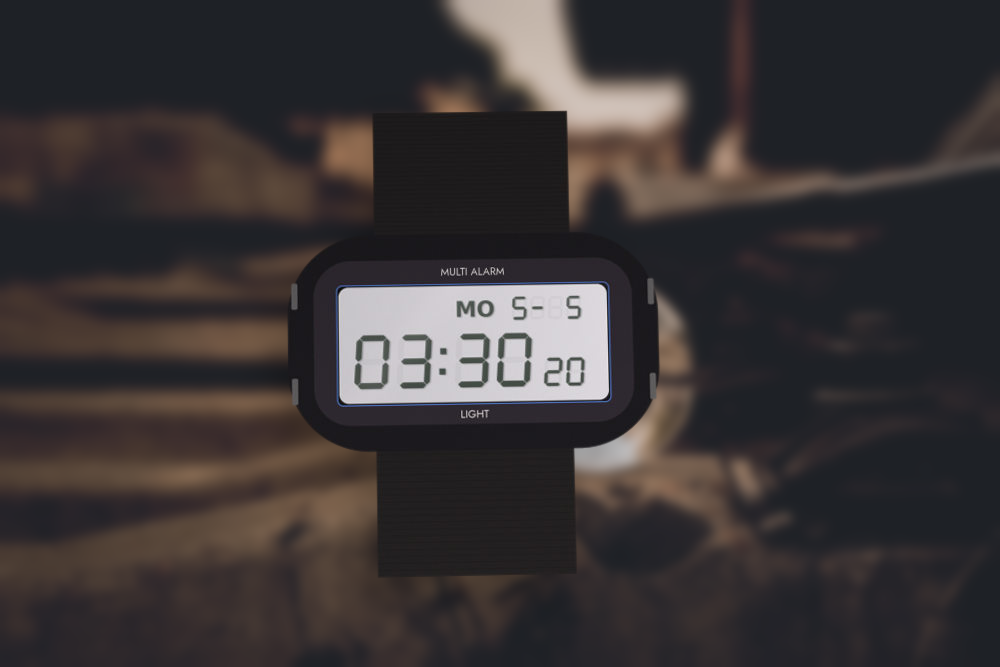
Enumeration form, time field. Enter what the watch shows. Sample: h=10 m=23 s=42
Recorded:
h=3 m=30 s=20
